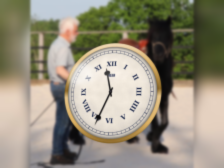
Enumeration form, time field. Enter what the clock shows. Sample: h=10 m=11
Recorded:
h=11 m=34
